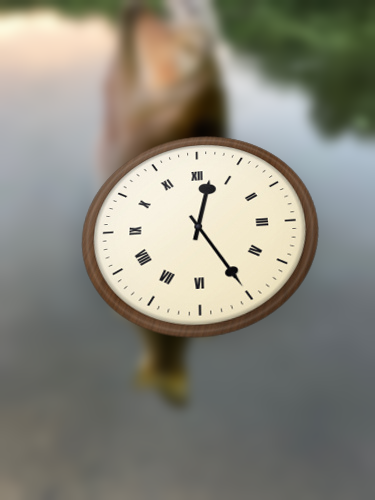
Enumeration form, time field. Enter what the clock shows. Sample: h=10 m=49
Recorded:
h=12 m=25
